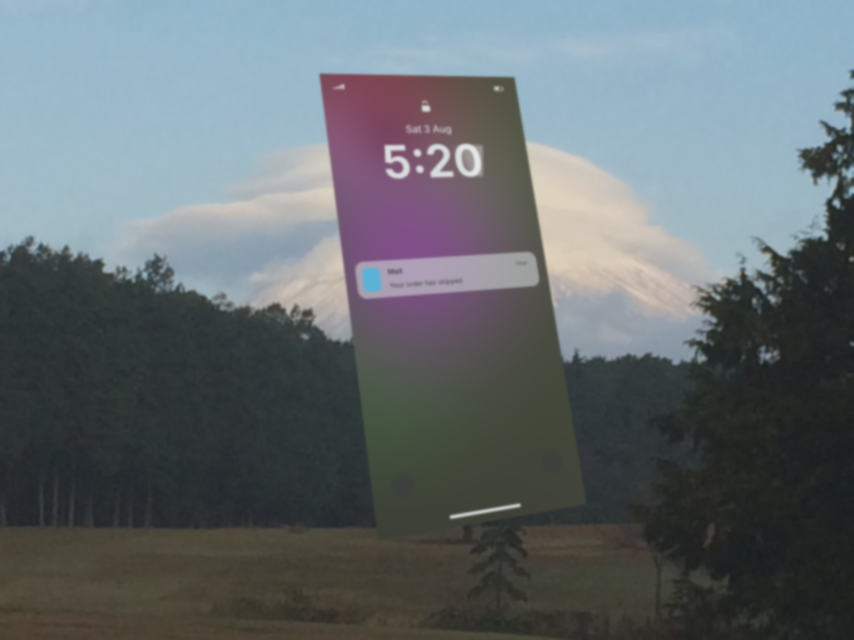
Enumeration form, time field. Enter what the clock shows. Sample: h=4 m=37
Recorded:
h=5 m=20
